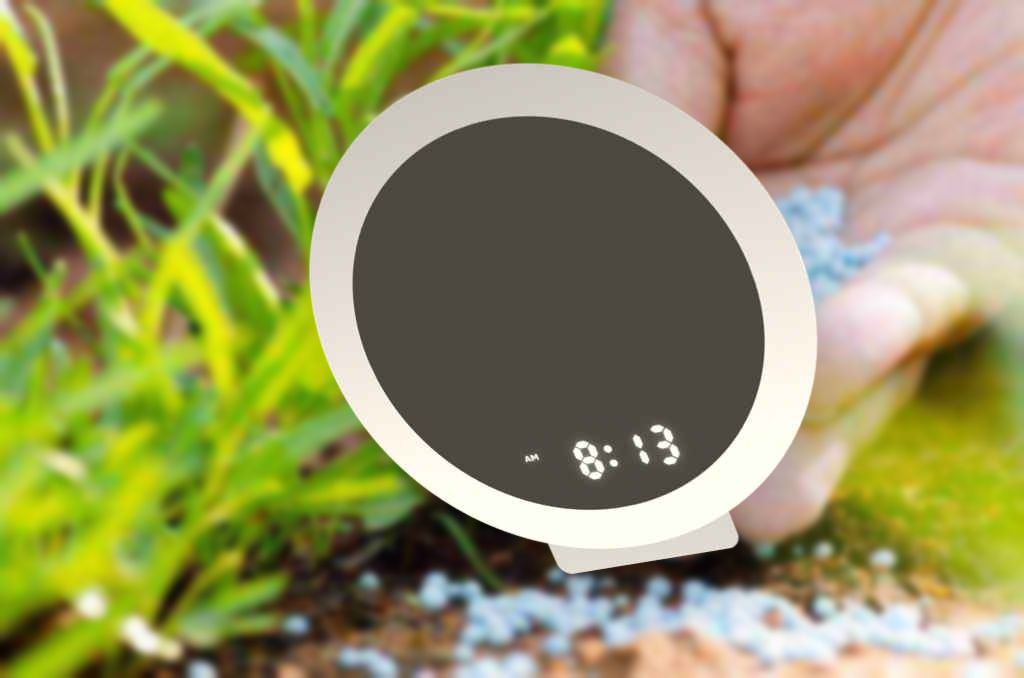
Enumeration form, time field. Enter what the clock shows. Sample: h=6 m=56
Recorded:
h=8 m=13
